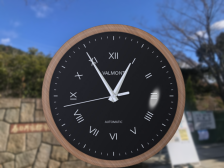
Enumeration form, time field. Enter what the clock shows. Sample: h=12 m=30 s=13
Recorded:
h=12 m=54 s=43
